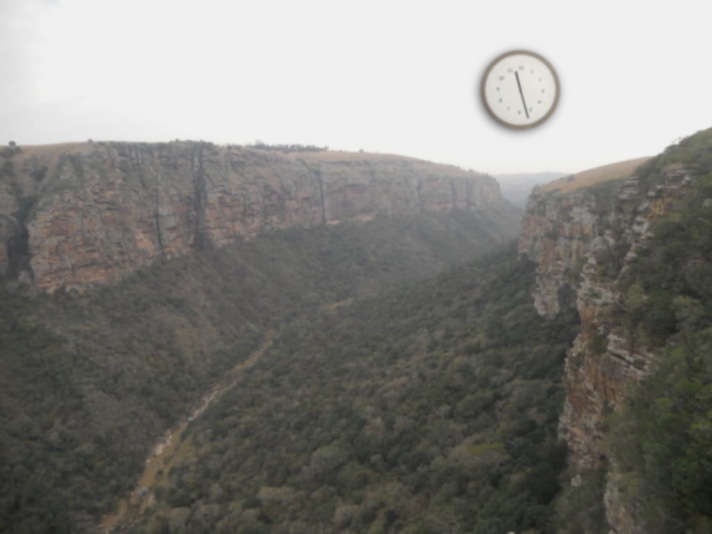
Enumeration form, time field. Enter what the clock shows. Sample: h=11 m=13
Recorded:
h=11 m=27
